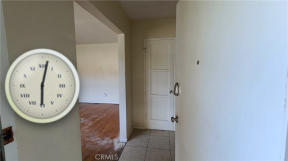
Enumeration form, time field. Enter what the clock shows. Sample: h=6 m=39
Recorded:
h=6 m=2
